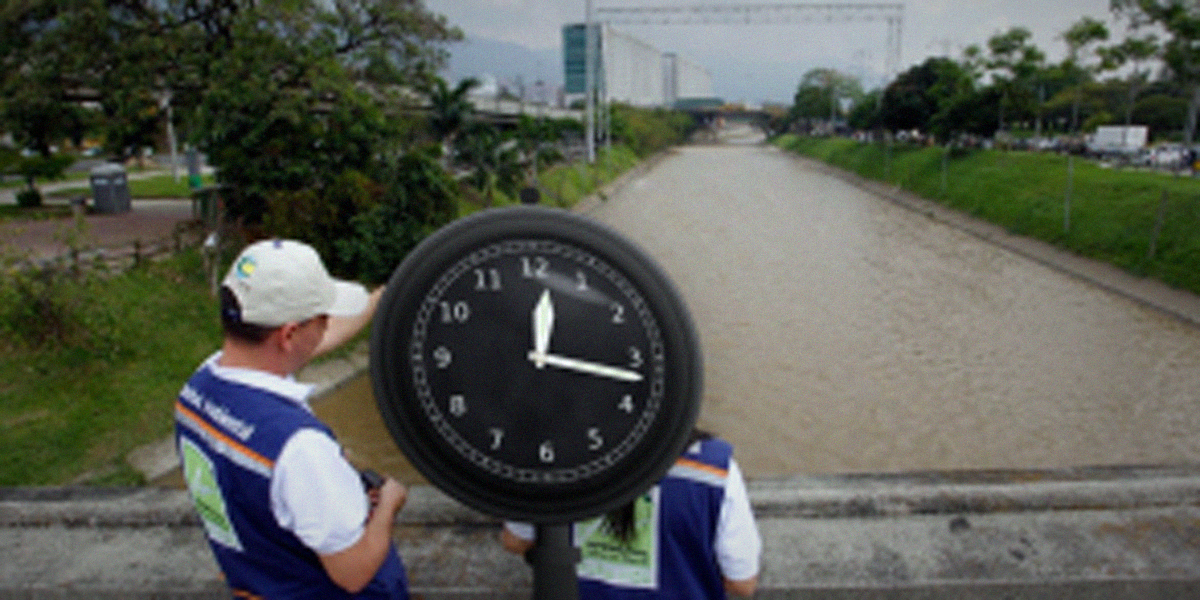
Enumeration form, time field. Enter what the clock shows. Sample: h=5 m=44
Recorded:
h=12 m=17
